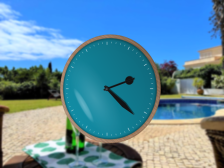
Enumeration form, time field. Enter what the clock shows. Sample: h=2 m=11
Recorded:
h=2 m=22
